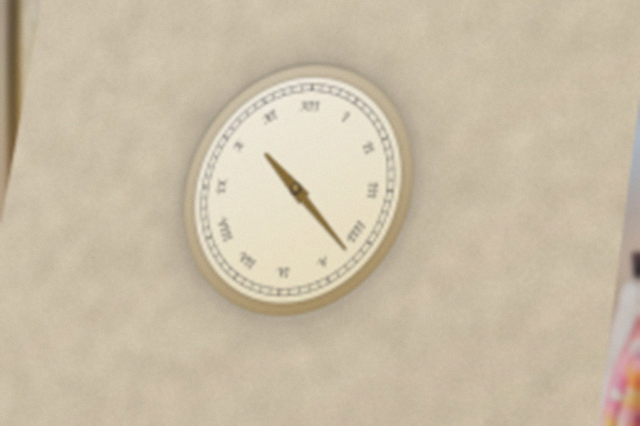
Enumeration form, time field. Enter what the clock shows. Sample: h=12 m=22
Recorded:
h=10 m=22
